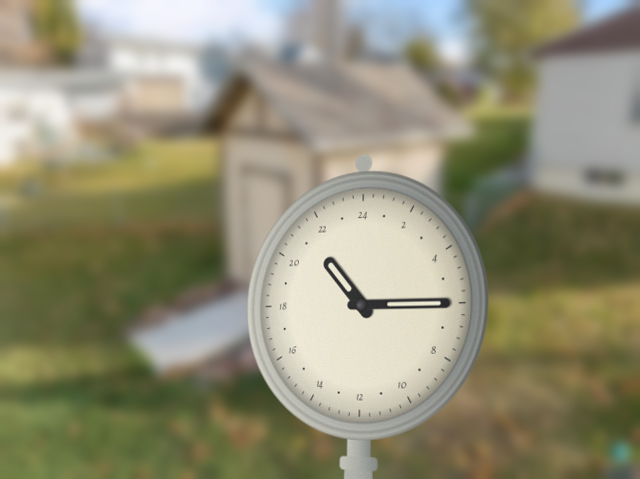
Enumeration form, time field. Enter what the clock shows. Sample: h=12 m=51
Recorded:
h=21 m=15
